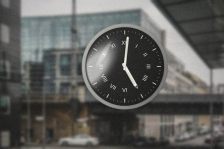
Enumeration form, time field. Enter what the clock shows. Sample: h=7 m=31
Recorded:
h=5 m=1
